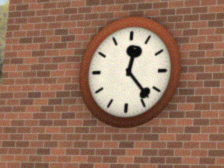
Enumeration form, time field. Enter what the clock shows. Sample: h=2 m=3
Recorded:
h=12 m=23
